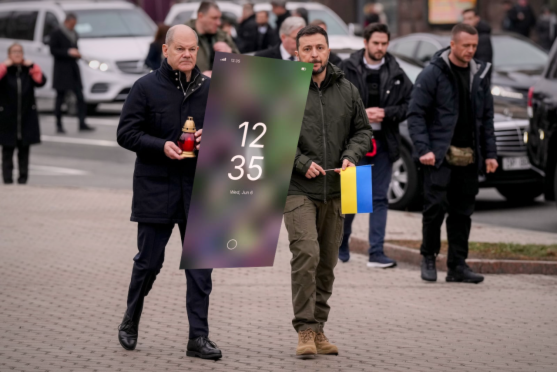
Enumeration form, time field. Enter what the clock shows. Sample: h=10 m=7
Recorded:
h=12 m=35
